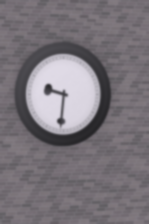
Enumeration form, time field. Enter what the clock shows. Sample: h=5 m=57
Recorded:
h=9 m=31
